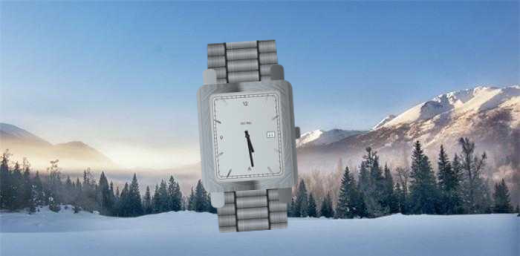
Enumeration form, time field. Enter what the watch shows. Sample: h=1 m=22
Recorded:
h=5 m=29
